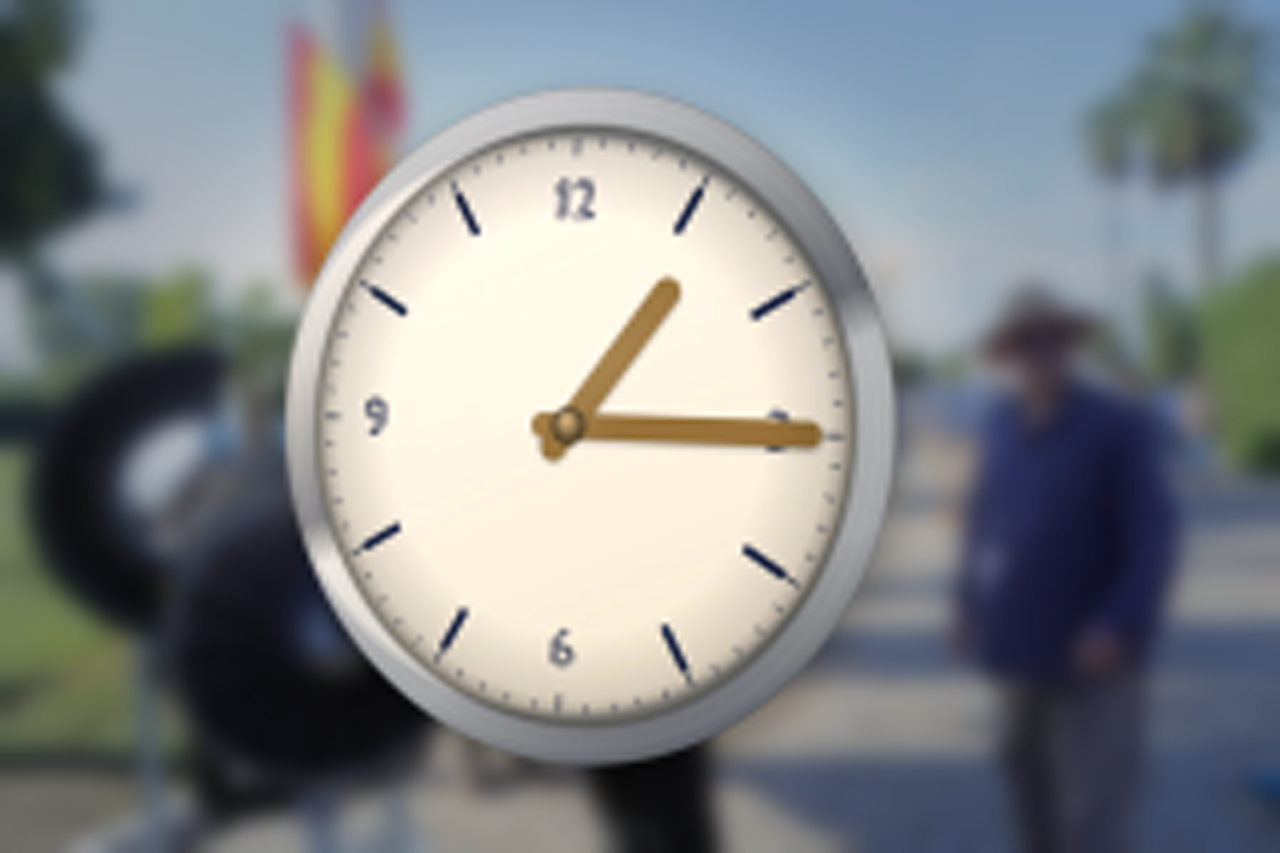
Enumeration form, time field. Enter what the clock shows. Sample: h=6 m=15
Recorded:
h=1 m=15
